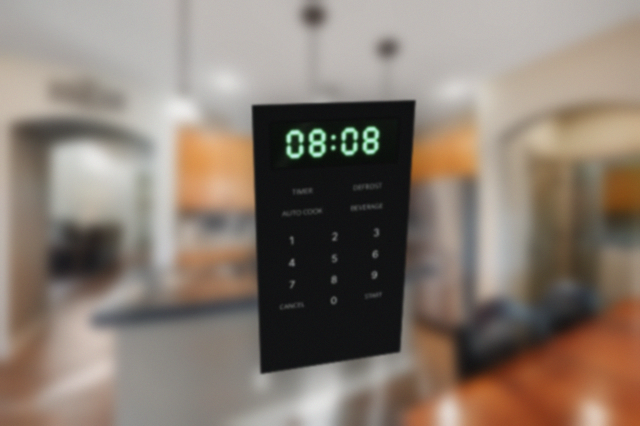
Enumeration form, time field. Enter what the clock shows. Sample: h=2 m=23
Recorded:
h=8 m=8
